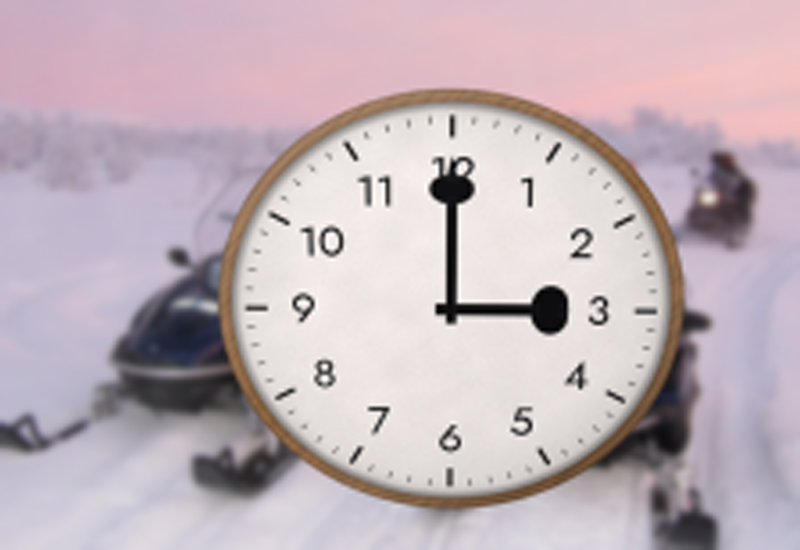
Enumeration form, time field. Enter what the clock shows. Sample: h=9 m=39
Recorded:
h=3 m=0
